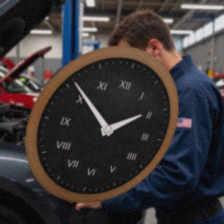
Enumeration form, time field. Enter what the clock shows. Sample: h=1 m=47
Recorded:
h=1 m=51
